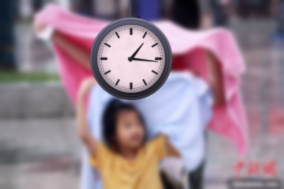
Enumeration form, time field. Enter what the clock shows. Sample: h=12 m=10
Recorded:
h=1 m=16
